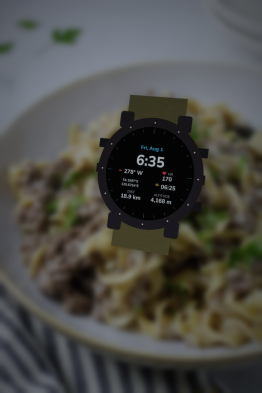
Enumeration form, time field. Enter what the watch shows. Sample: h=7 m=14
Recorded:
h=6 m=35
